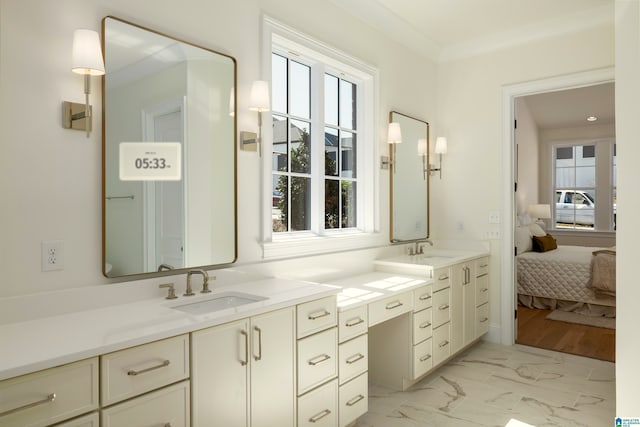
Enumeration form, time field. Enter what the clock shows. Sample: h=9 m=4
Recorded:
h=5 m=33
